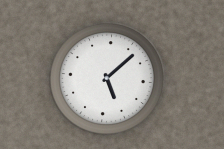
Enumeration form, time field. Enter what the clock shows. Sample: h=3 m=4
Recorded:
h=5 m=7
